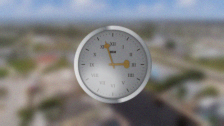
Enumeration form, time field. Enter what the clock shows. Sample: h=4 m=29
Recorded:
h=2 m=57
